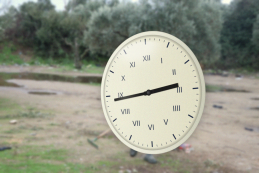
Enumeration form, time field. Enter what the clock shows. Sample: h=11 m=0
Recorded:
h=2 m=44
